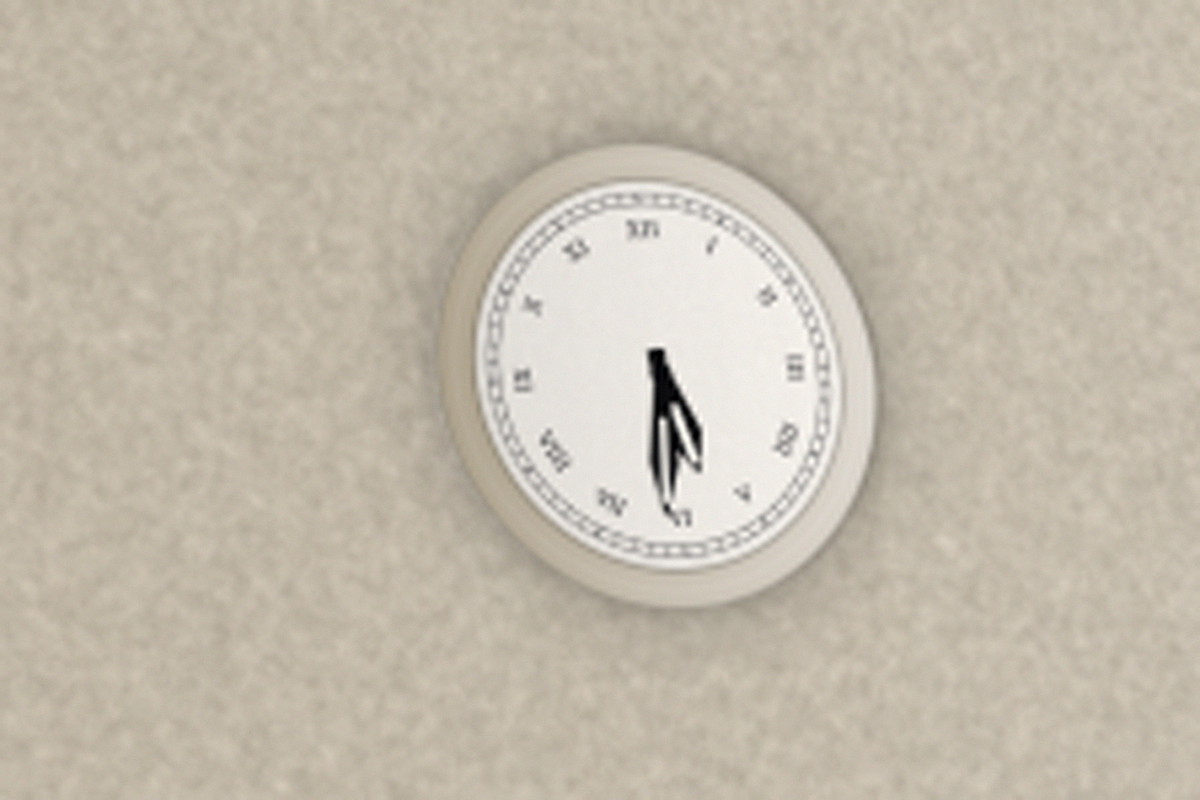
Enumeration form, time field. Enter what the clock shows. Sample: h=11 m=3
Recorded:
h=5 m=31
